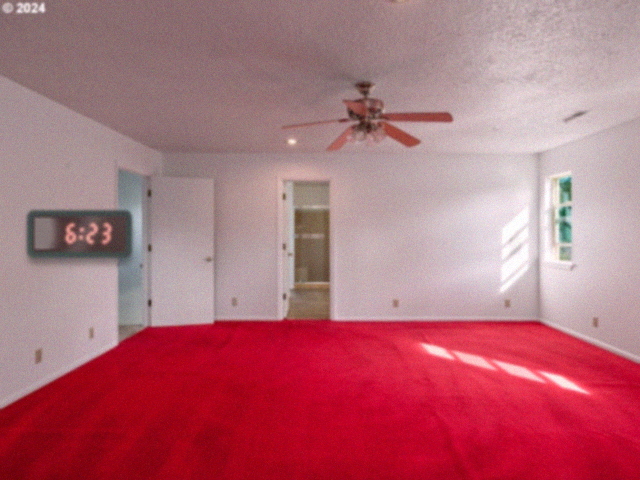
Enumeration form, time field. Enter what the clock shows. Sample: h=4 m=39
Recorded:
h=6 m=23
